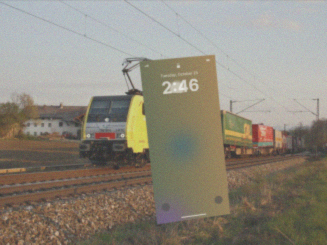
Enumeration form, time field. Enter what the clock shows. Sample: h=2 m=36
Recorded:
h=2 m=46
